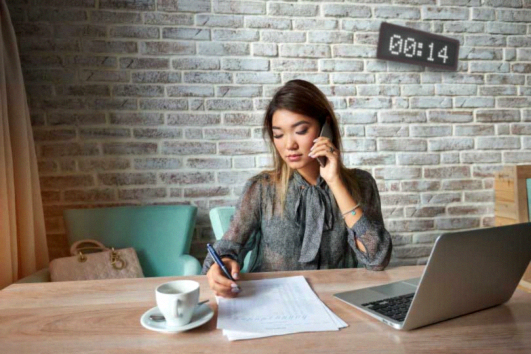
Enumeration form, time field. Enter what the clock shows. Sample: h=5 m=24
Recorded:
h=0 m=14
